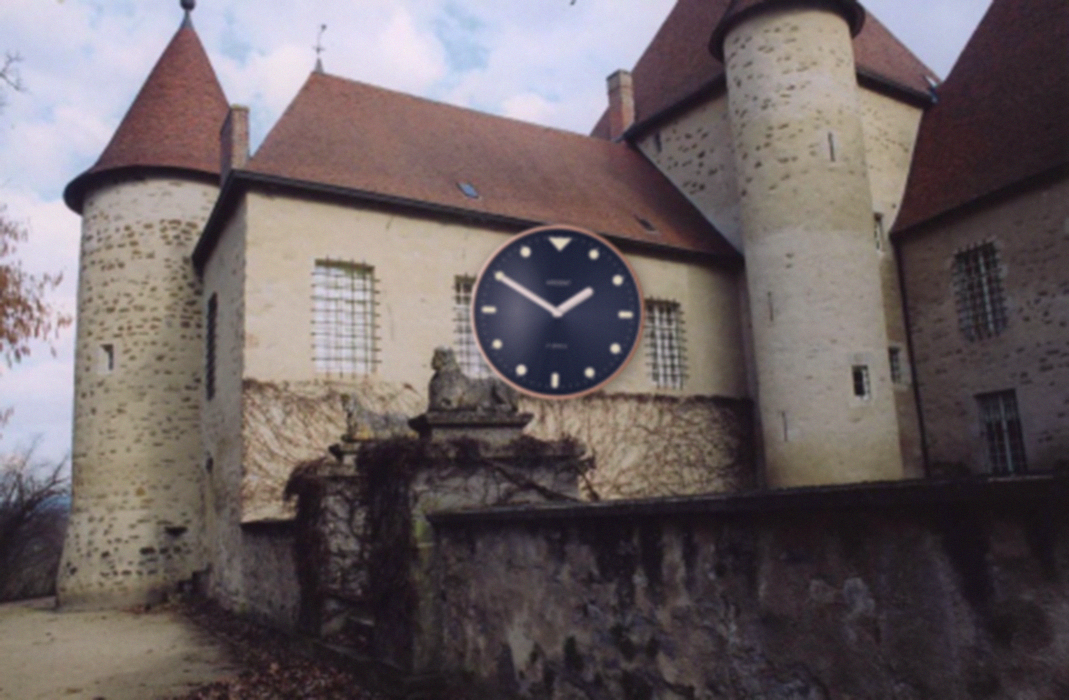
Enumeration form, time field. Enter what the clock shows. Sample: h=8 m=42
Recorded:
h=1 m=50
